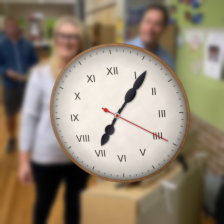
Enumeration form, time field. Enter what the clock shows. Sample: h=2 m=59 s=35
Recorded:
h=7 m=6 s=20
